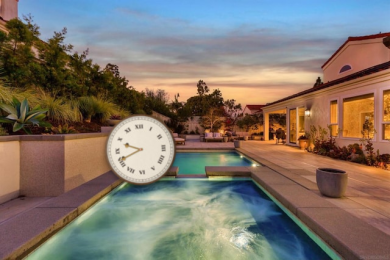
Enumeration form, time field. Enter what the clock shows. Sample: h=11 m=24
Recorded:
h=9 m=41
